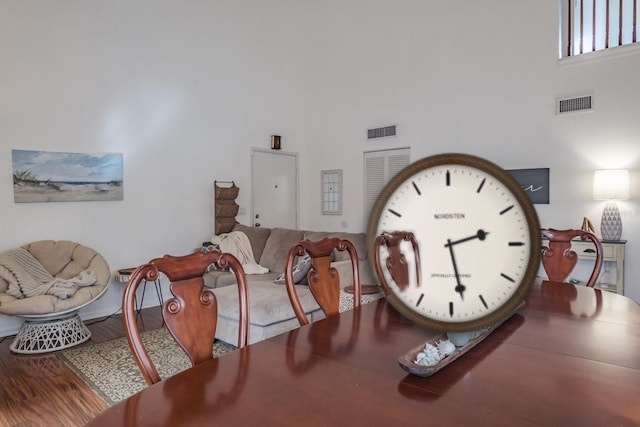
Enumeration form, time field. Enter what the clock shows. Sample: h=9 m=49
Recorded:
h=2 m=28
